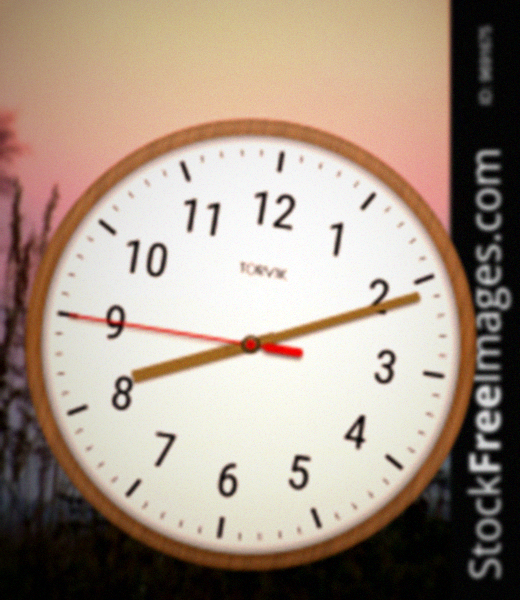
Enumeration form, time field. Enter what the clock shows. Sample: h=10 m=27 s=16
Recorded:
h=8 m=10 s=45
